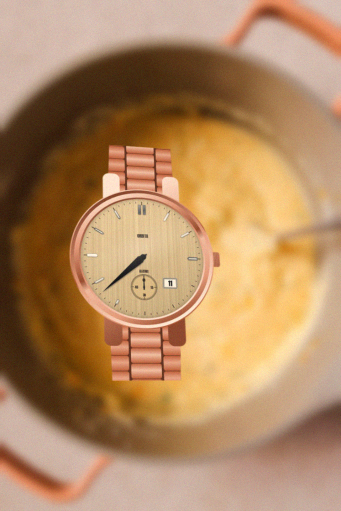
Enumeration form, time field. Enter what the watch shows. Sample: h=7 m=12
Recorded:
h=7 m=38
